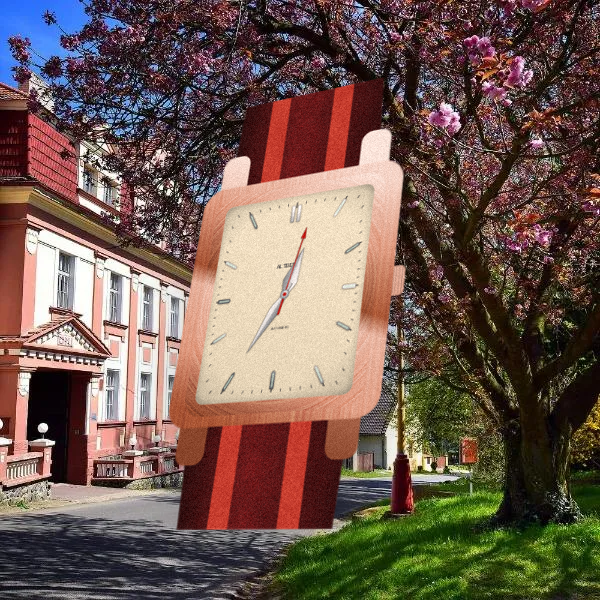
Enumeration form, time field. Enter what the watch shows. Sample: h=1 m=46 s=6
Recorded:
h=12 m=35 s=2
